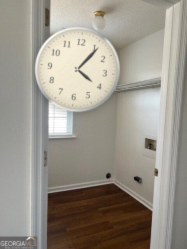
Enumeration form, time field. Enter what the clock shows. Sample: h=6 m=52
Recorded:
h=4 m=6
